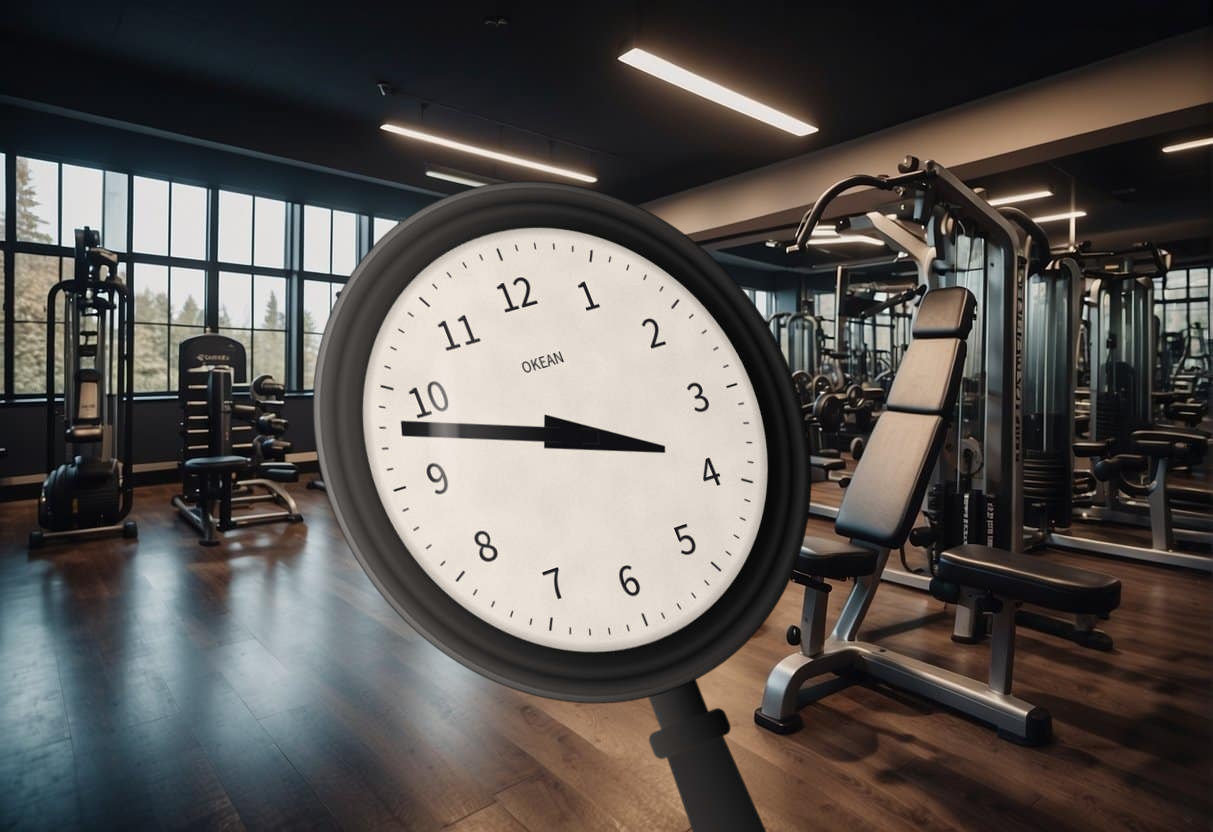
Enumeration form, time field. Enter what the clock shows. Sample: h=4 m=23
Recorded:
h=3 m=48
